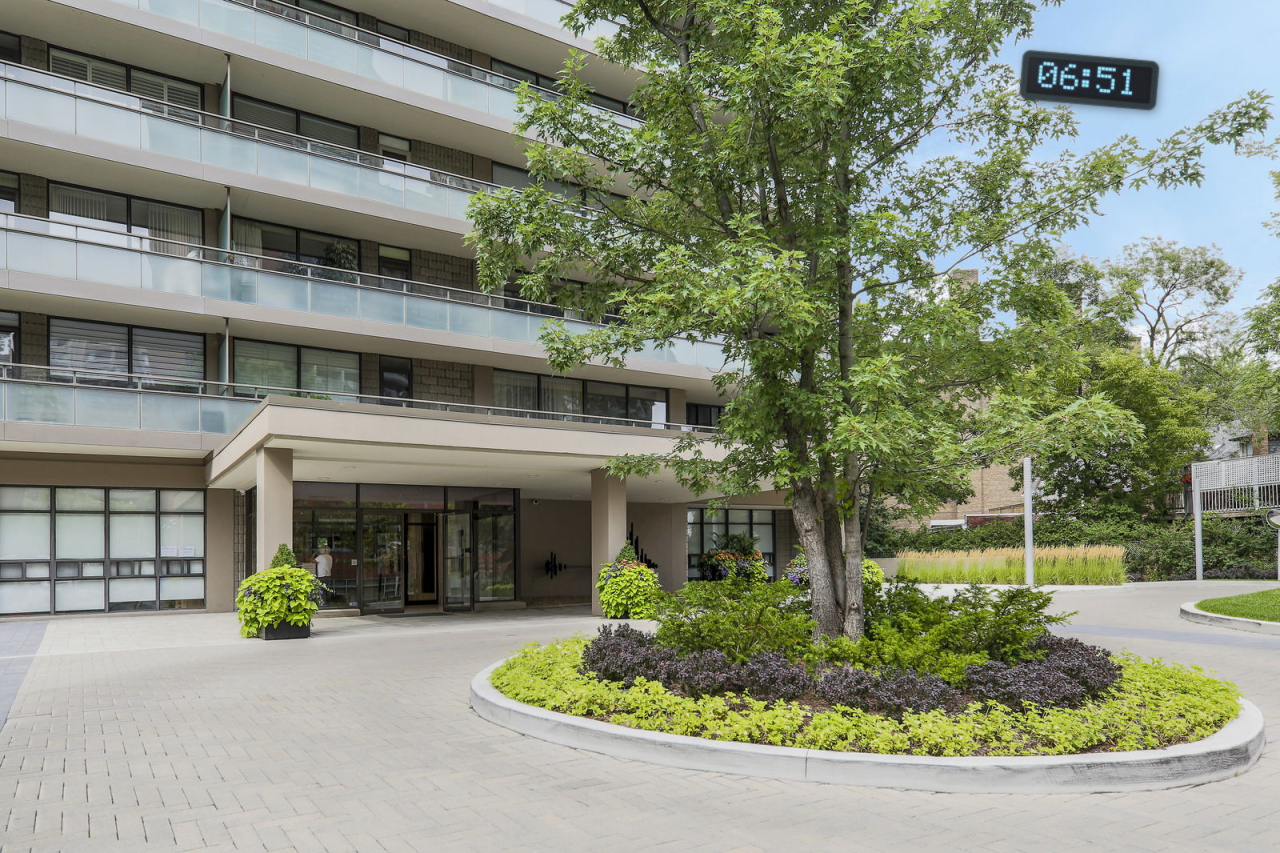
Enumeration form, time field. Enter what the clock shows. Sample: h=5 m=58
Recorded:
h=6 m=51
